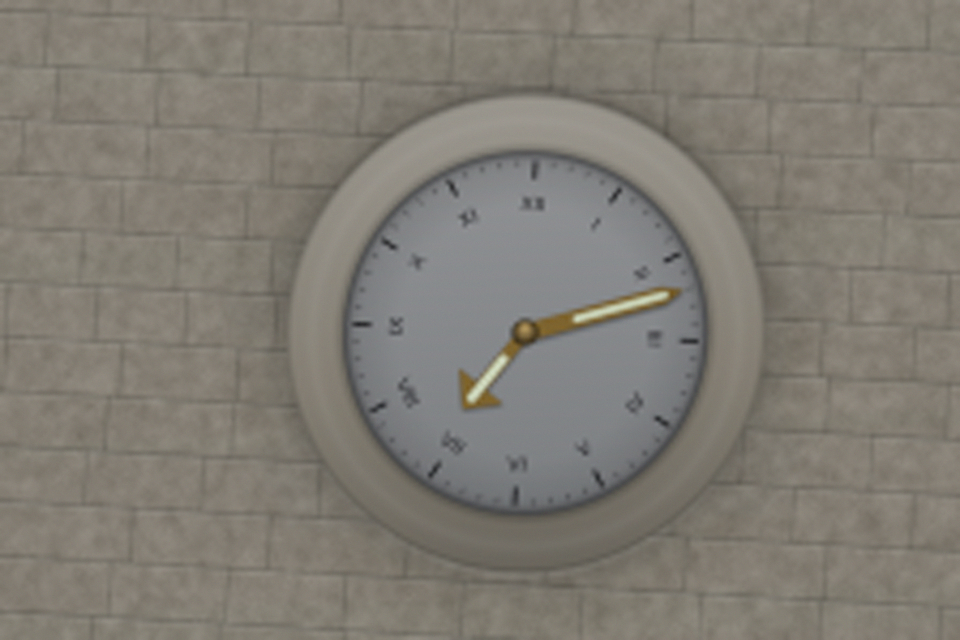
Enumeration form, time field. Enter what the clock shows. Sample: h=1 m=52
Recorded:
h=7 m=12
